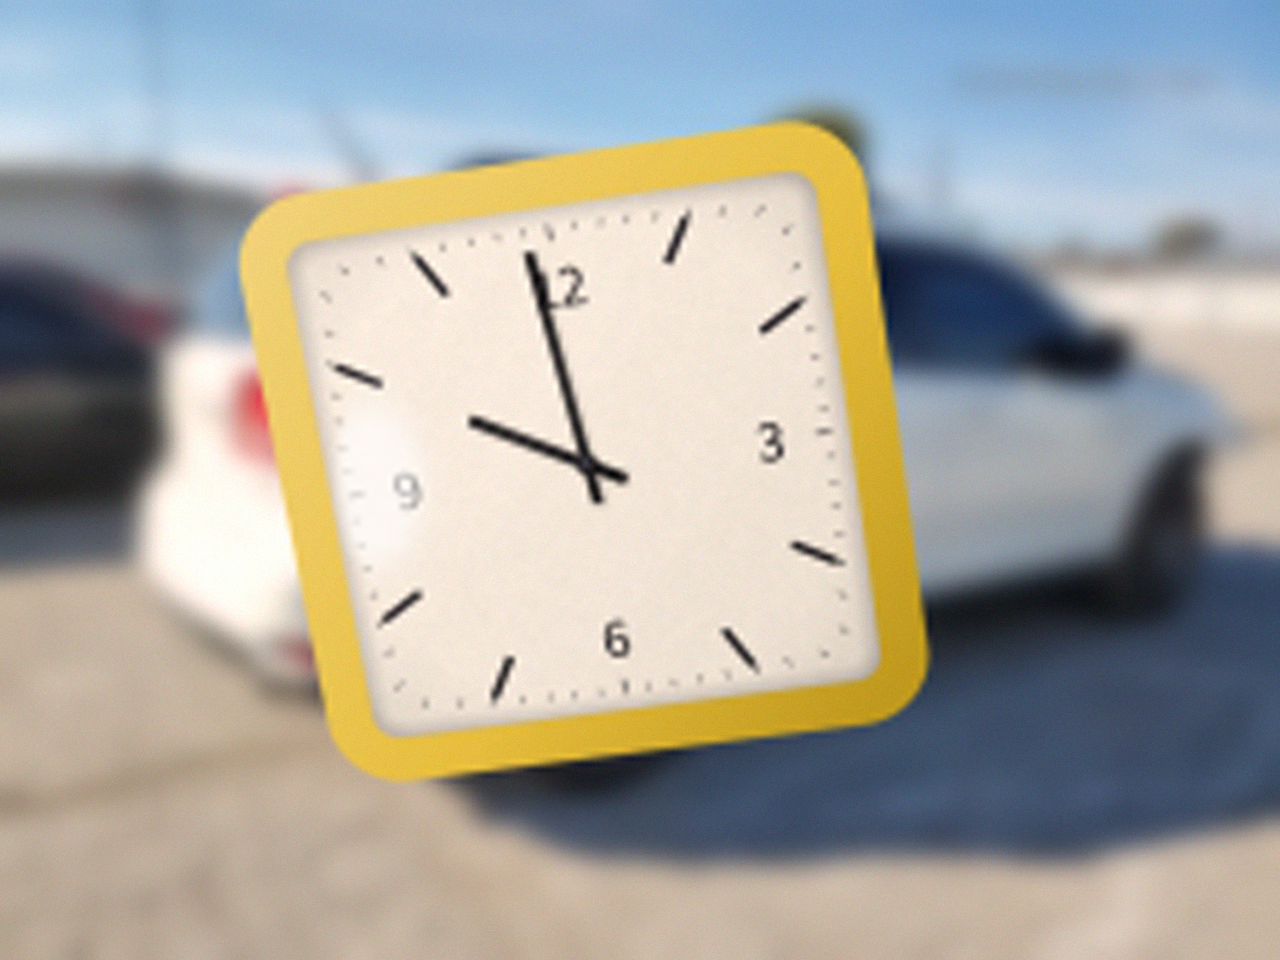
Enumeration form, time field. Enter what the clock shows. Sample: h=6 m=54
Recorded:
h=9 m=59
